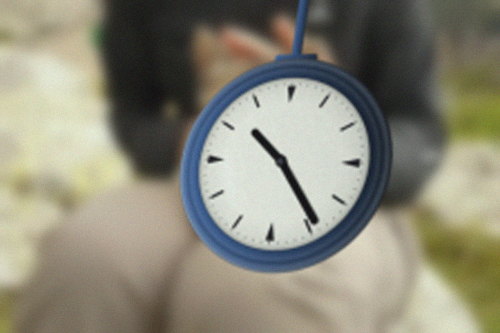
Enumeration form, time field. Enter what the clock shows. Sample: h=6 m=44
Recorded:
h=10 m=24
